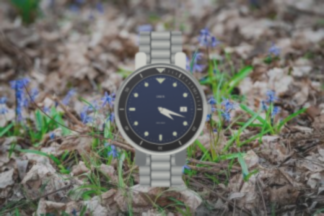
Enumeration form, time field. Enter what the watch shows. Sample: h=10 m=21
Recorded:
h=4 m=18
